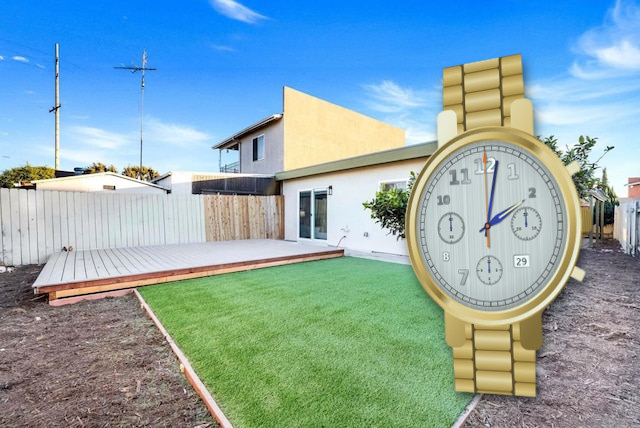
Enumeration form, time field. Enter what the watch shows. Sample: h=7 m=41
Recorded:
h=2 m=2
